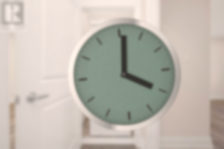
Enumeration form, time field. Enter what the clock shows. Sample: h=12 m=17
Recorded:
h=4 m=1
